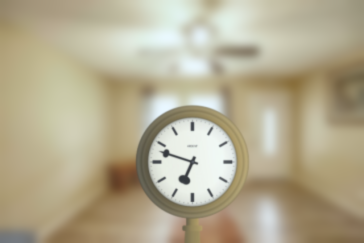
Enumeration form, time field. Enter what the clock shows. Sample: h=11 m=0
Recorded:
h=6 m=48
